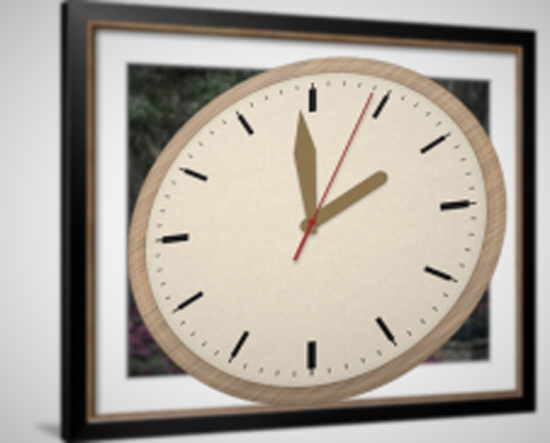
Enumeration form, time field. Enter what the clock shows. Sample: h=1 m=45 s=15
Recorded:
h=1 m=59 s=4
